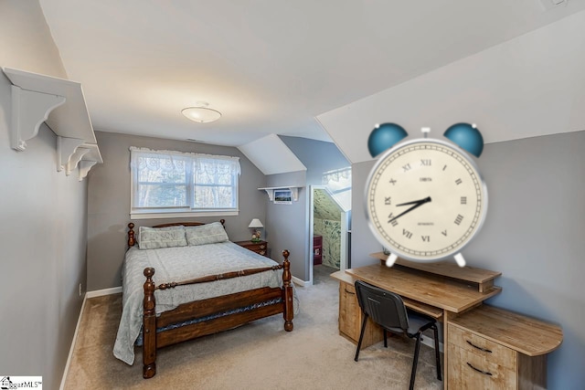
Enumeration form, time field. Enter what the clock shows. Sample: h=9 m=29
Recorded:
h=8 m=40
